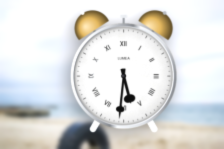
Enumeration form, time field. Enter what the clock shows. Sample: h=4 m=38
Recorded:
h=5 m=31
